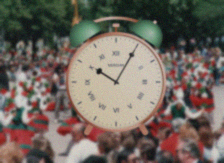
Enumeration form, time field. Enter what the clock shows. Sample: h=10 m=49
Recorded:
h=10 m=5
